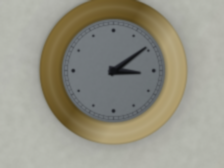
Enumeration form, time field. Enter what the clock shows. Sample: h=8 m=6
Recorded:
h=3 m=9
